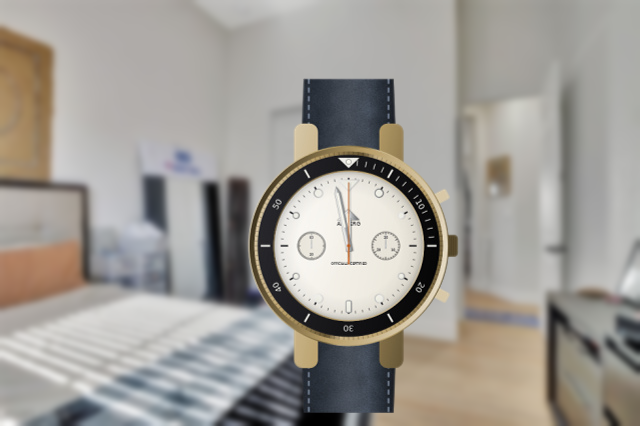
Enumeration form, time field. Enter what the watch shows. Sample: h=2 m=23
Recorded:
h=11 m=58
